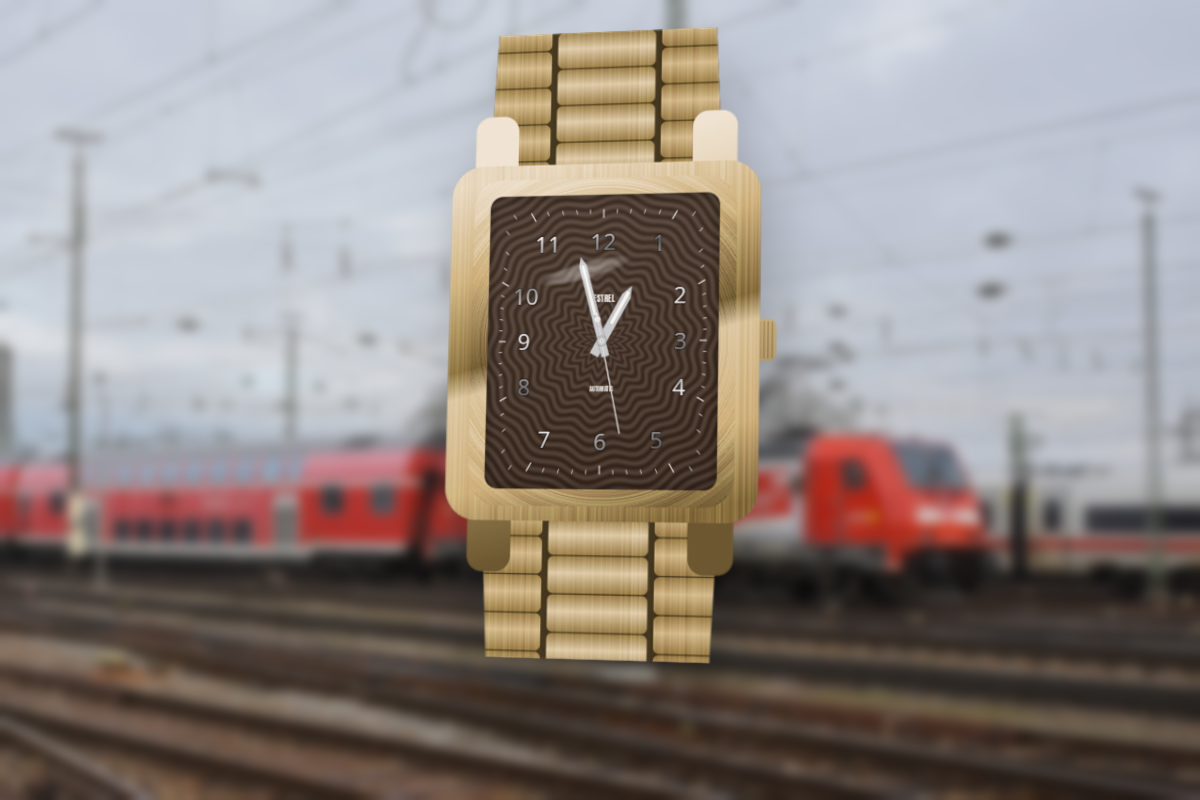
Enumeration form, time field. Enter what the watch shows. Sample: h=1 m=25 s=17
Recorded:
h=12 m=57 s=28
